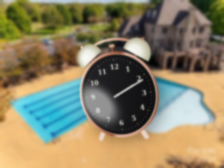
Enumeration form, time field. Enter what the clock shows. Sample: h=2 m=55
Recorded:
h=2 m=11
